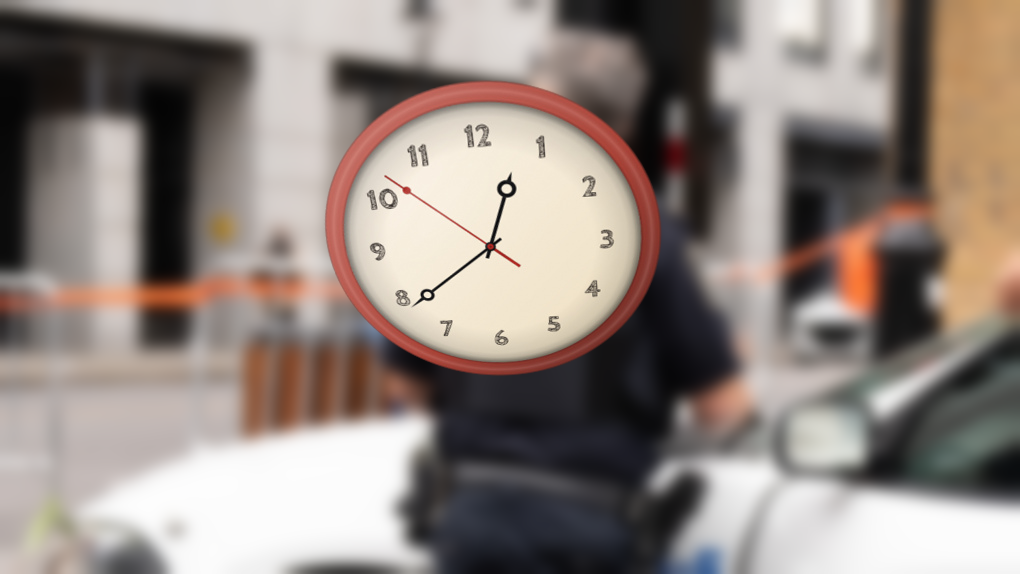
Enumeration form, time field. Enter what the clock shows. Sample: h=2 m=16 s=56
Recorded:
h=12 m=38 s=52
